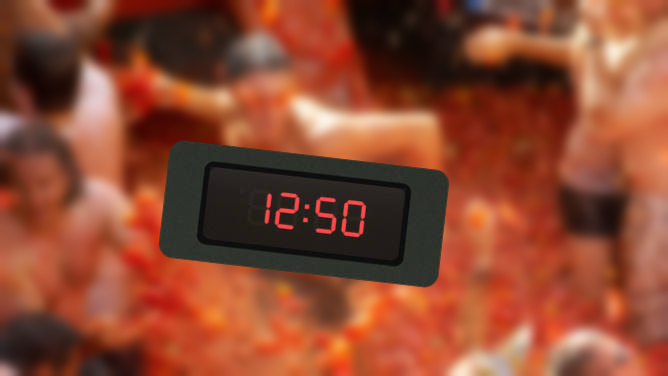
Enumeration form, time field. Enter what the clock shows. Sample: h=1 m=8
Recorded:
h=12 m=50
